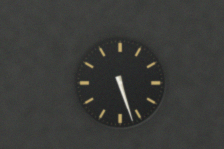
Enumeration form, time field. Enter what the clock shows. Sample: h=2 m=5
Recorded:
h=5 m=27
